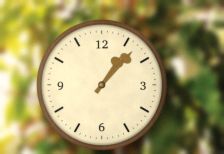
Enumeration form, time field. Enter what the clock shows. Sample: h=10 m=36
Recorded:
h=1 m=7
